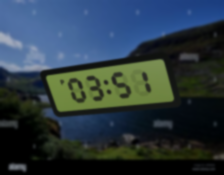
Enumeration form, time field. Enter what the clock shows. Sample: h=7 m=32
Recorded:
h=3 m=51
